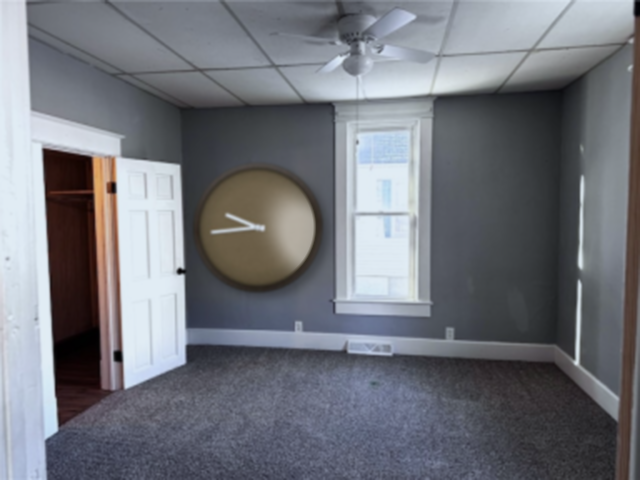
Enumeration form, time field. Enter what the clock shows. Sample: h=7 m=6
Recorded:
h=9 m=44
